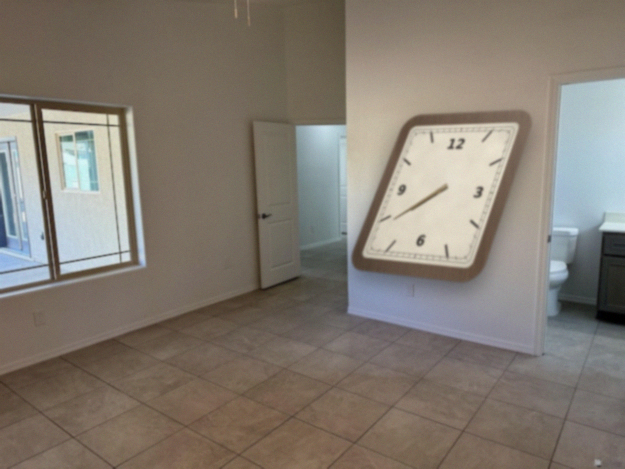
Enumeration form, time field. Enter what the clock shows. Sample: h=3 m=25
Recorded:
h=7 m=39
